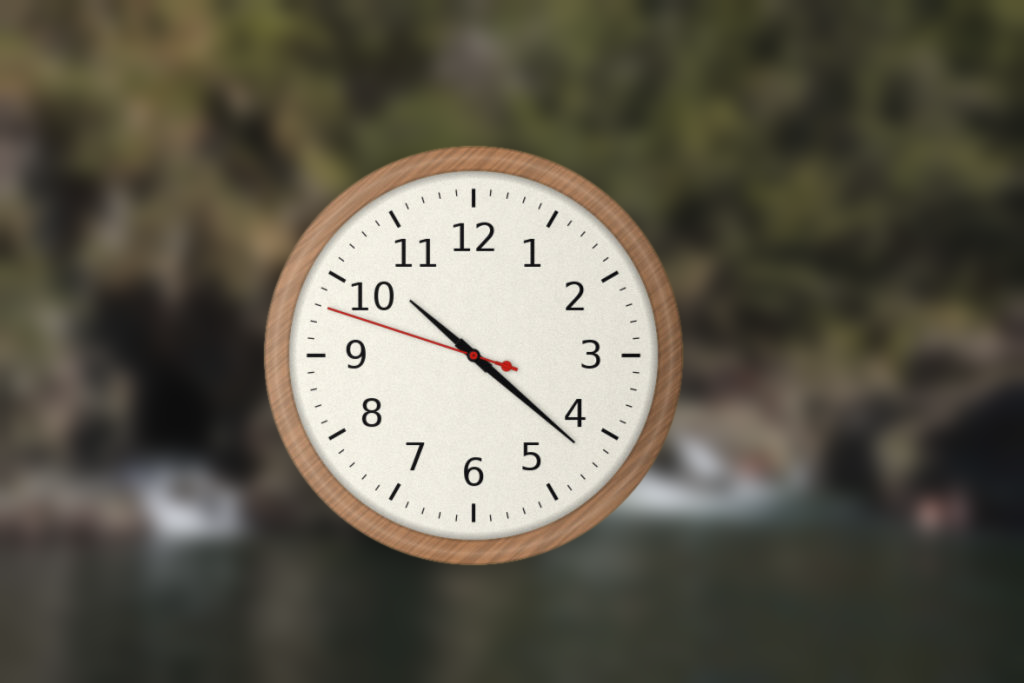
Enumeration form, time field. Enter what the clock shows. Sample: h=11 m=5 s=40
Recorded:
h=10 m=21 s=48
